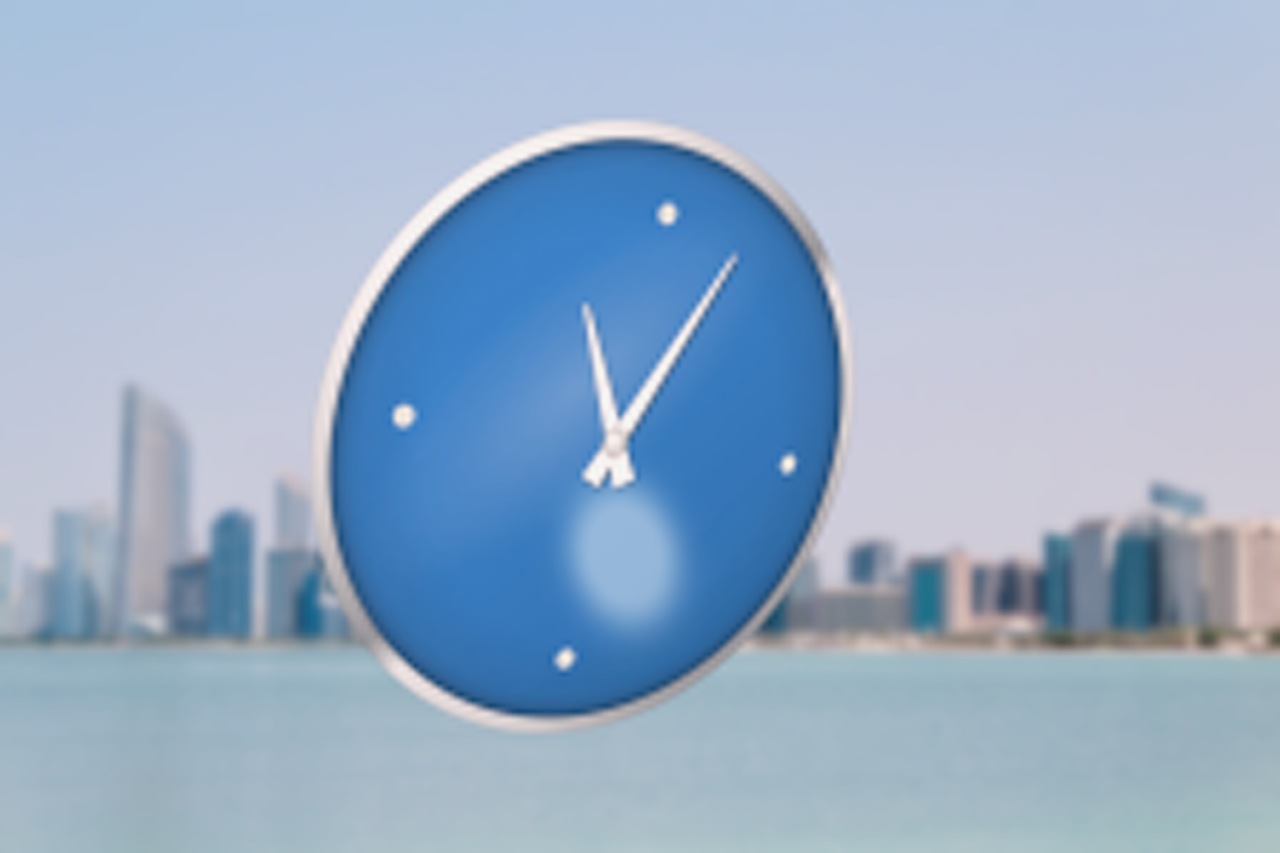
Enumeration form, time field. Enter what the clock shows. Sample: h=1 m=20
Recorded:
h=11 m=4
